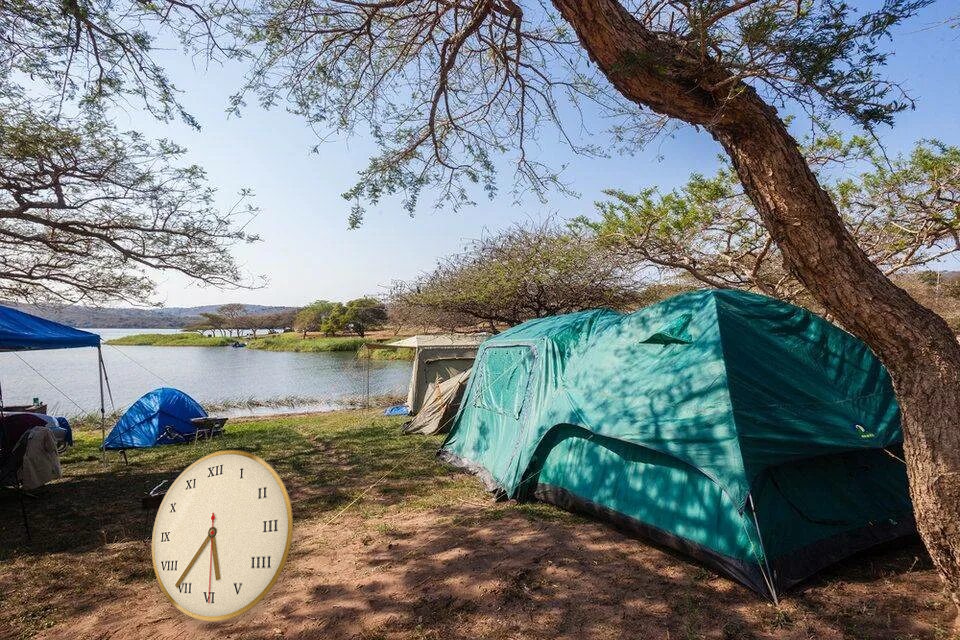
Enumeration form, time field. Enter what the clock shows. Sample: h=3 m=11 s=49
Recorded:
h=5 m=36 s=30
